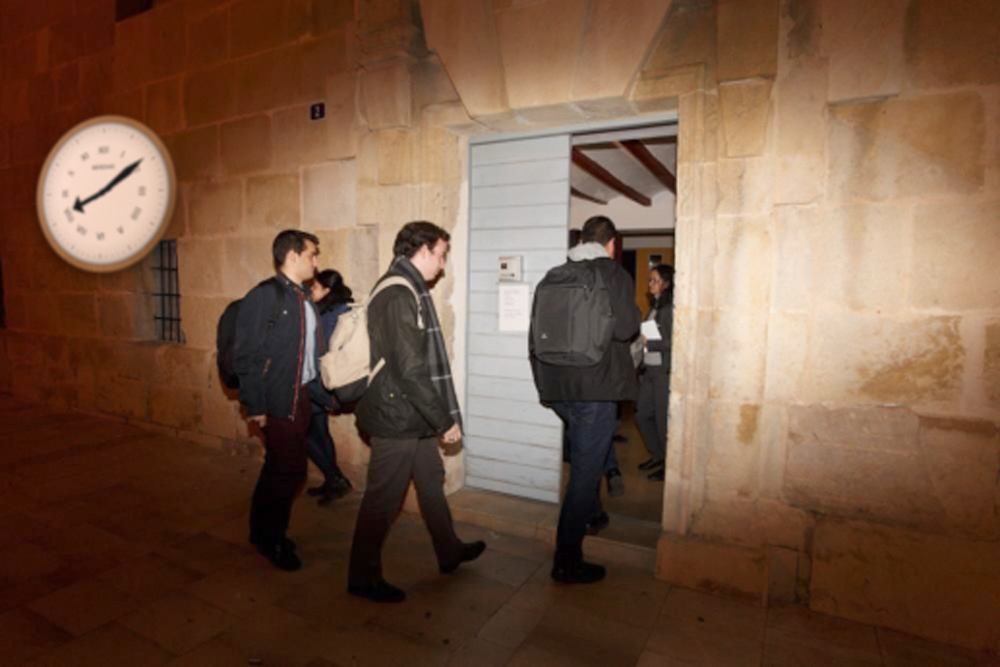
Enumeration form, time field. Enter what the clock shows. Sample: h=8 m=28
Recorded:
h=8 m=9
